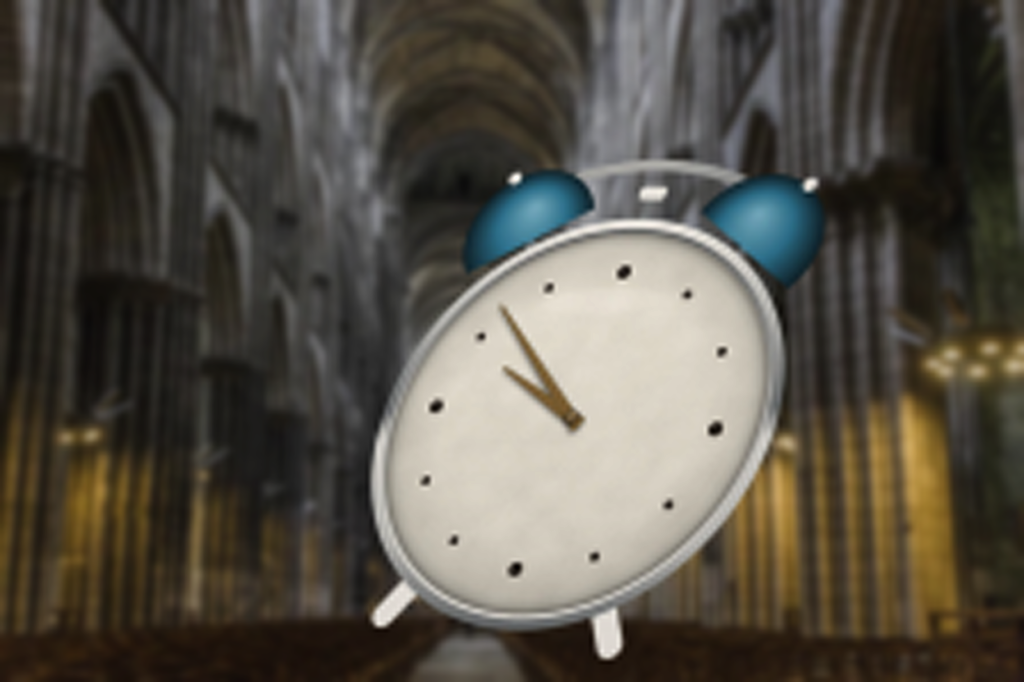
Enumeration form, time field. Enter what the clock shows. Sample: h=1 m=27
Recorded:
h=9 m=52
